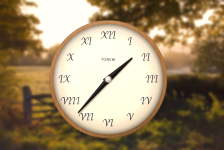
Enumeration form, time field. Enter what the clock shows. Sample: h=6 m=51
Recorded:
h=1 m=37
